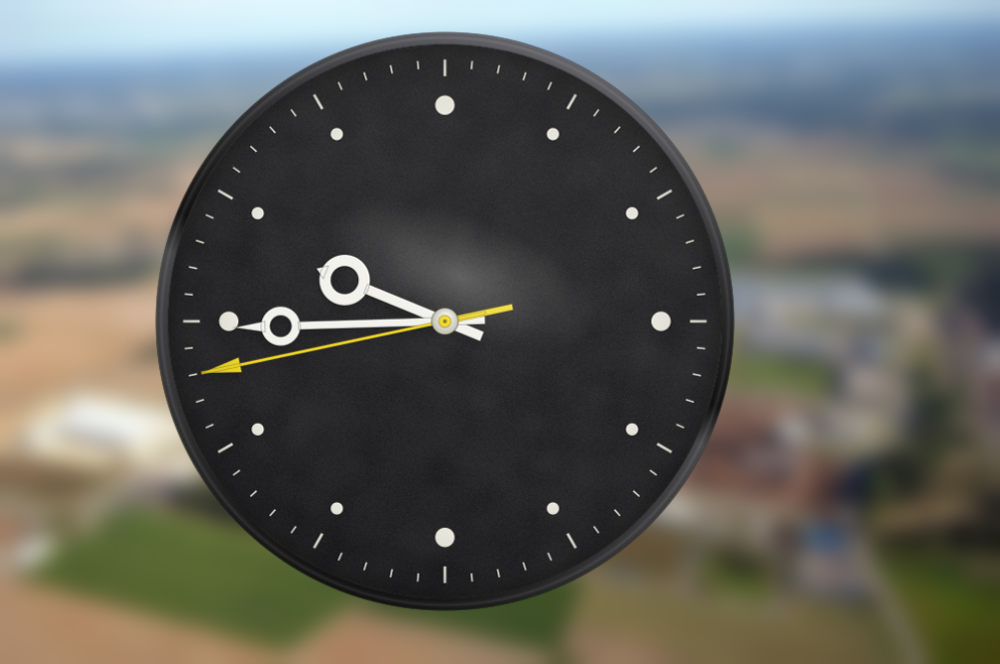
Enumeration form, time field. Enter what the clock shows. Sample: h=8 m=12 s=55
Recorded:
h=9 m=44 s=43
